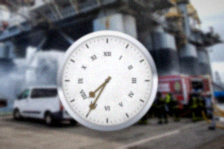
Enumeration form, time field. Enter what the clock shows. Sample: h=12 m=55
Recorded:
h=7 m=35
